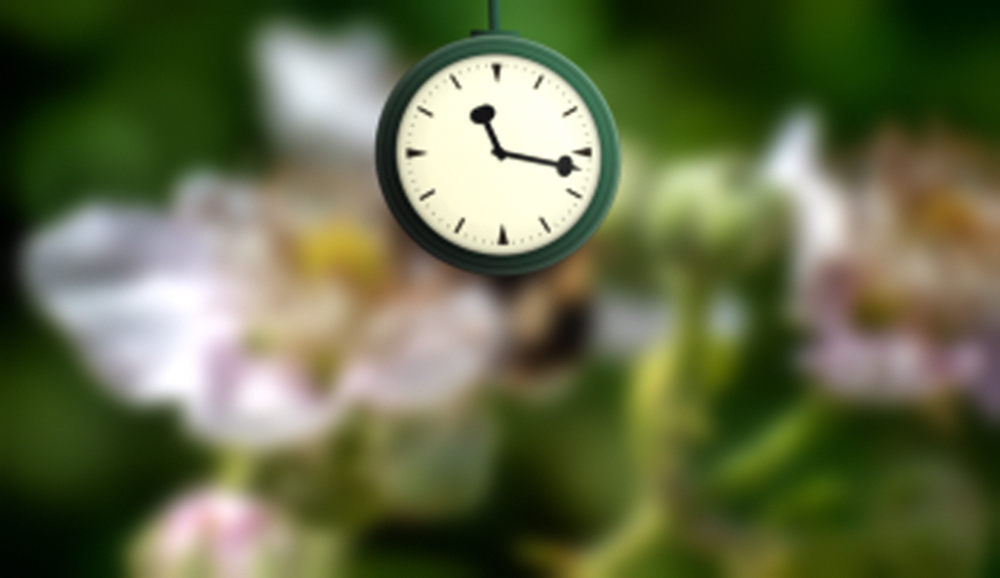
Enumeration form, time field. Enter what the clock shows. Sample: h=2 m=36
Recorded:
h=11 m=17
